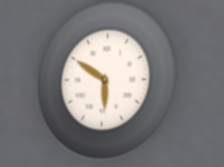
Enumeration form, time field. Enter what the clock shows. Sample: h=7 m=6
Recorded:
h=5 m=50
